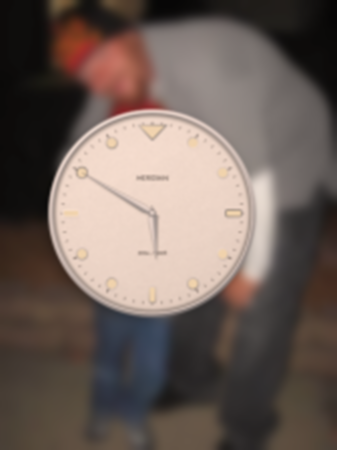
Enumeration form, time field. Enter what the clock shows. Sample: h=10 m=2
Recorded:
h=5 m=50
